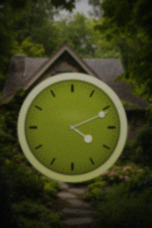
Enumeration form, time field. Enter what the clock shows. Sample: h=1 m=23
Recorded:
h=4 m=11
